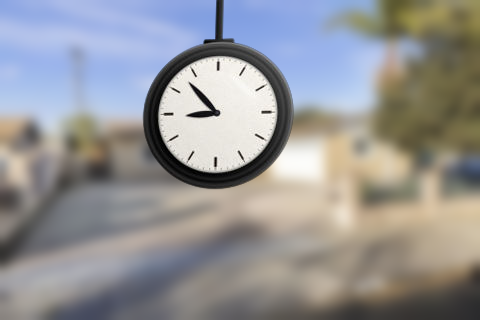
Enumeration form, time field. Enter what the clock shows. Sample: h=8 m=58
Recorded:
h=8 m=53
